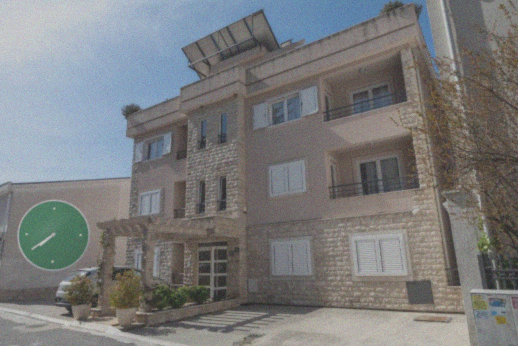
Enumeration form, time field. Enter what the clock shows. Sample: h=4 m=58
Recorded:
h=7 m=39
